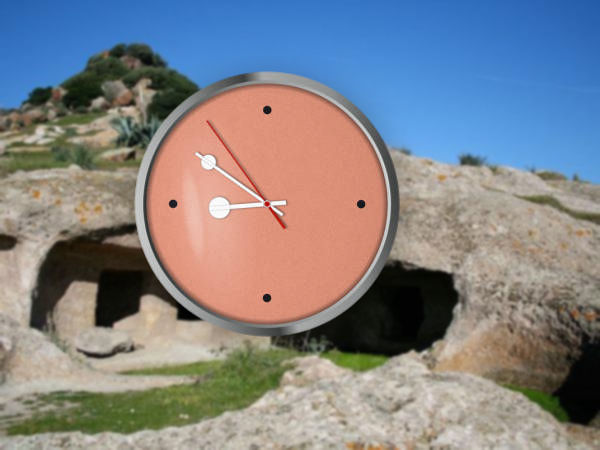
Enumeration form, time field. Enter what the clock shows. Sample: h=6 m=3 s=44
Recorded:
h=8 m=50 s=54
